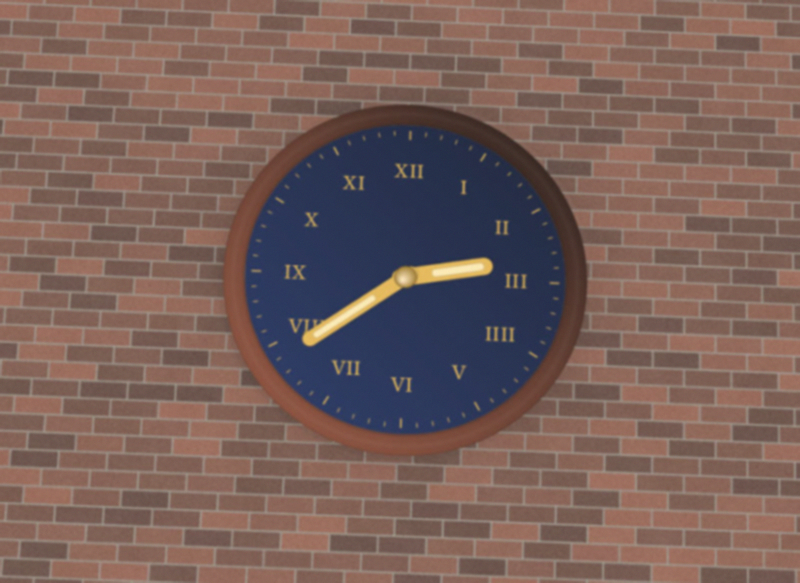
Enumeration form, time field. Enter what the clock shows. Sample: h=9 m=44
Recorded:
h=2 m=39
